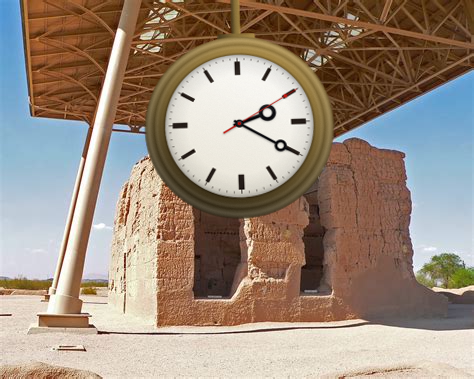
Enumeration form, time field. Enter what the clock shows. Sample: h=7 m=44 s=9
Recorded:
h=2 m=20 s=10
